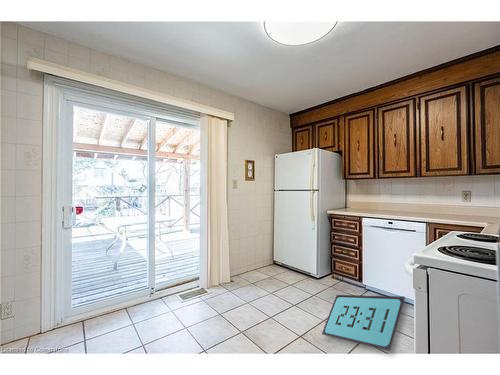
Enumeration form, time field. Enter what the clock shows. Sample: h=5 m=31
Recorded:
h=23 m=31
